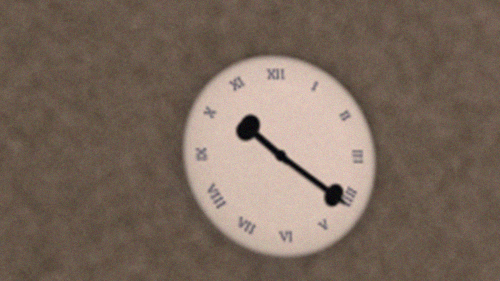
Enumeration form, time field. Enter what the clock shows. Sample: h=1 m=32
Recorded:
h=10 m=21
